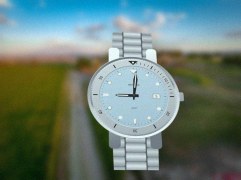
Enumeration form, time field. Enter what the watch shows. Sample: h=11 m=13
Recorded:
h=9 m=1
